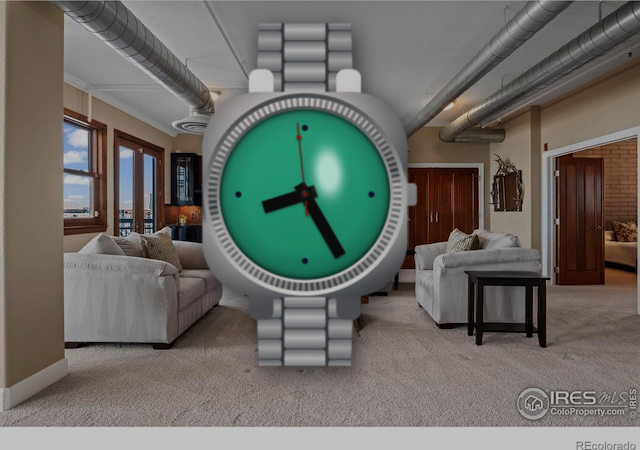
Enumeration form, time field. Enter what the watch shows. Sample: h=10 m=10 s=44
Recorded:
h=8 m=24 s=59
